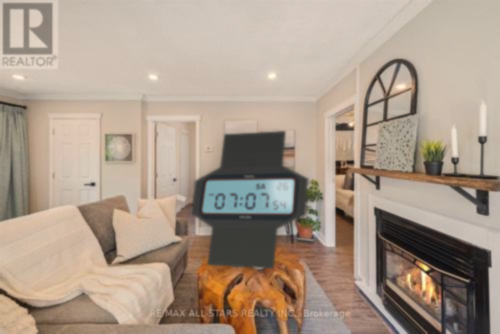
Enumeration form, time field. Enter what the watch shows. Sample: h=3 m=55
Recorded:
h=7 m=7
